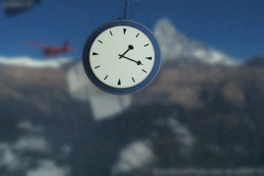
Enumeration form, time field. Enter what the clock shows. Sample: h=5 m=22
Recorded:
h=1 m=18
